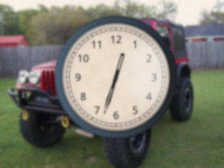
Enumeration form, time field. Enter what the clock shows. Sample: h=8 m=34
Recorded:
h=12 m=33
